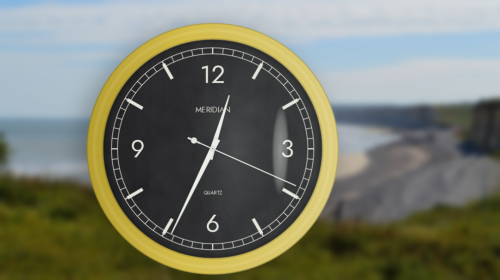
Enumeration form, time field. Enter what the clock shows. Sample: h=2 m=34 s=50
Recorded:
h=12 m=34 s=19
